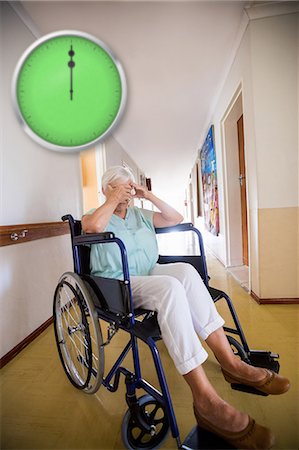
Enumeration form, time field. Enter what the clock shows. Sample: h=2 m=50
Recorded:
h=12 m=0
